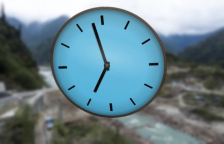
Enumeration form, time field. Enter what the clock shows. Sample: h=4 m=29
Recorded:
h=6 m=58
